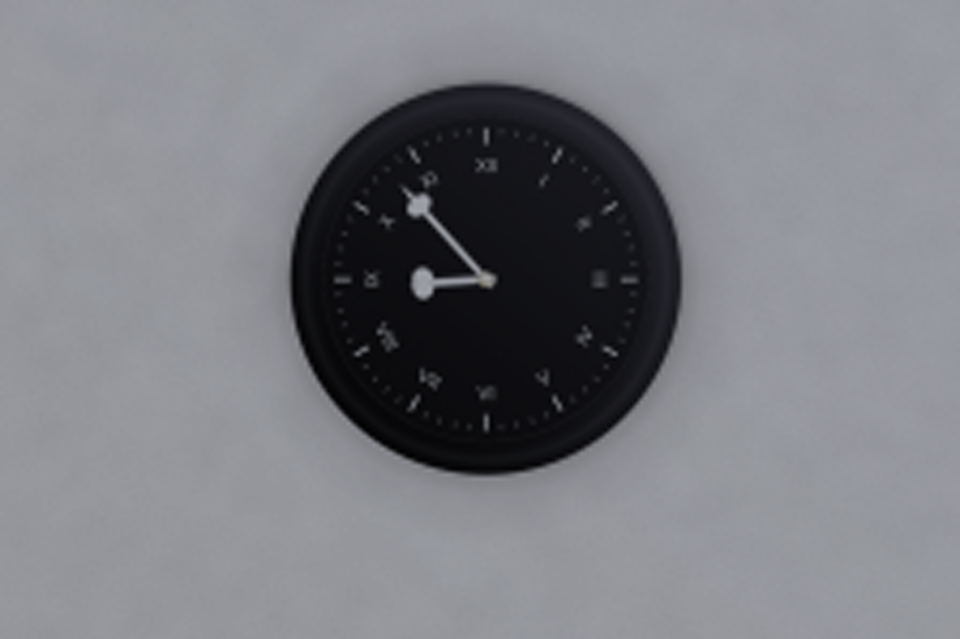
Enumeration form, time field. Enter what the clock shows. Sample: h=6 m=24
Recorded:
h=8 m=53
